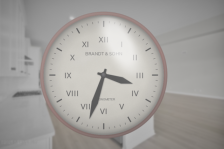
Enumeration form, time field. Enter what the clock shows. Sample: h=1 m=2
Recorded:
h=3 m=33
